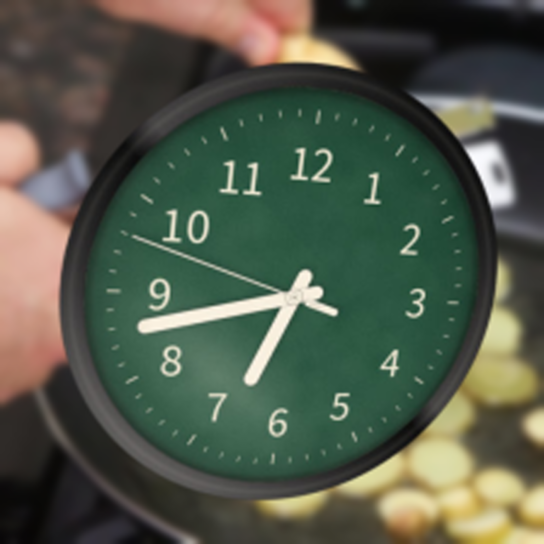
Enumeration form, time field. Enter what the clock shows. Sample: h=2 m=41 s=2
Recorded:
h=6 m=42 s=48
